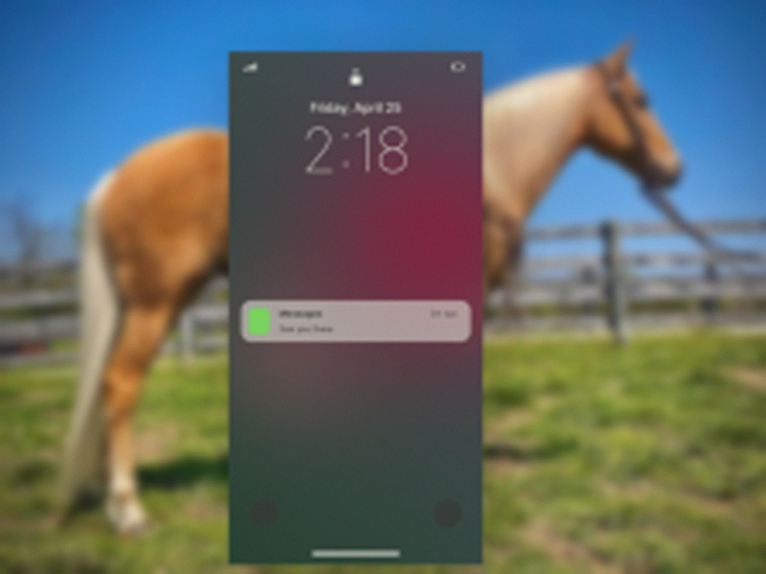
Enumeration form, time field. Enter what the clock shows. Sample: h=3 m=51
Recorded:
h=2 m=18
